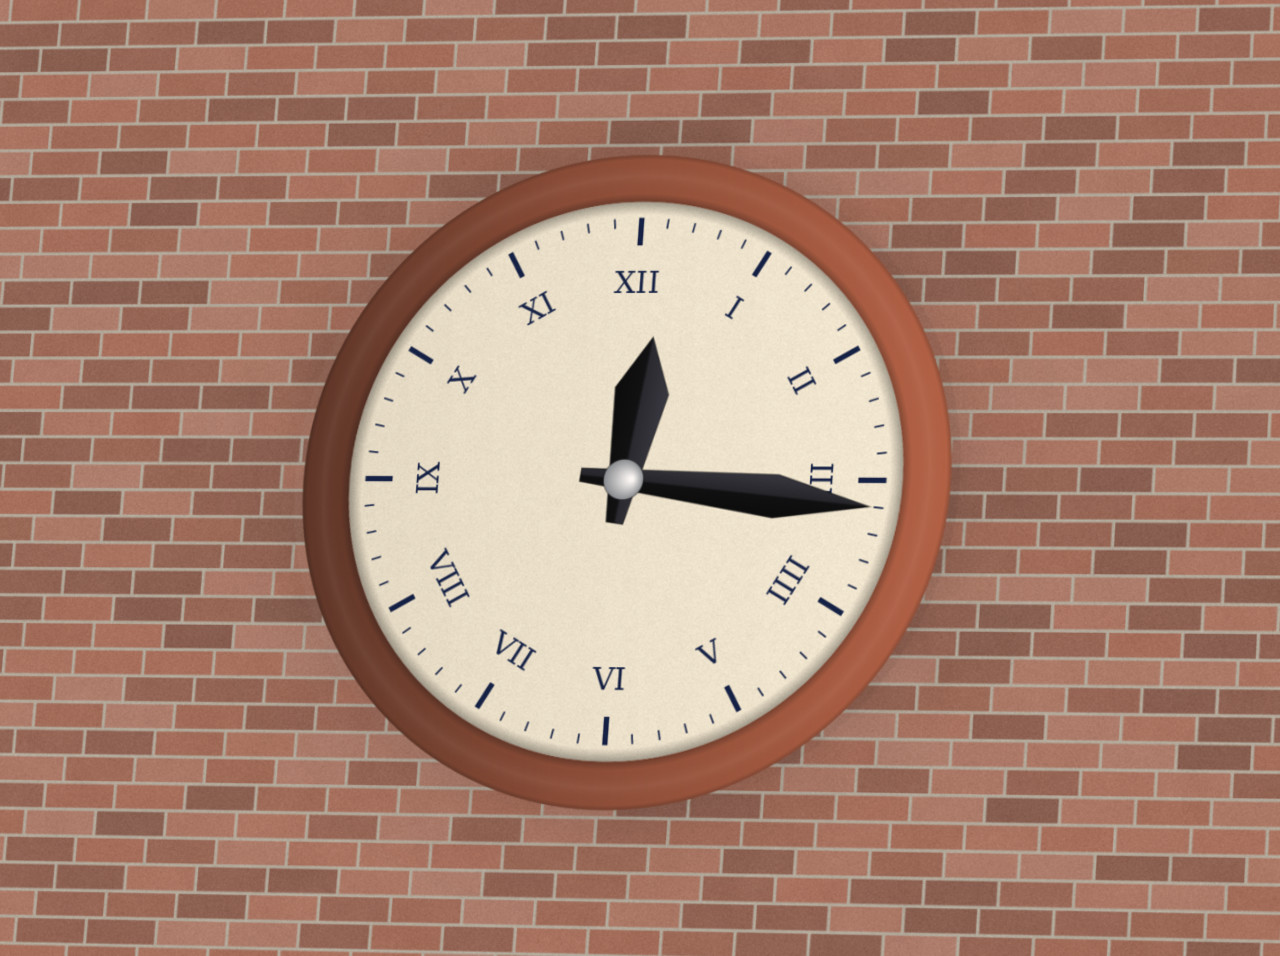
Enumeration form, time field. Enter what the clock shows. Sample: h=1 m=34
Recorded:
h=12 m=16
